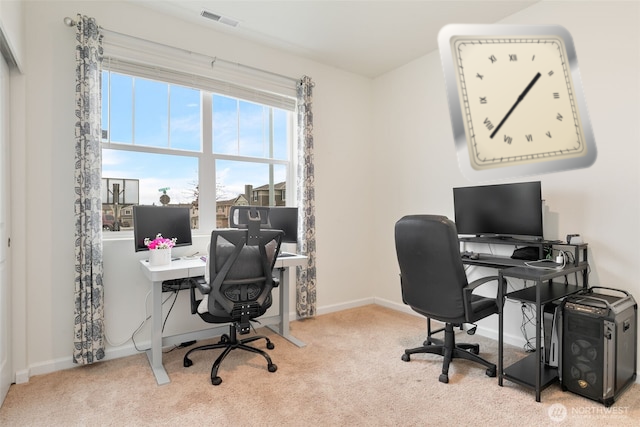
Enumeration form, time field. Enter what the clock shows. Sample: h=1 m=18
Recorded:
h=1 m=38
